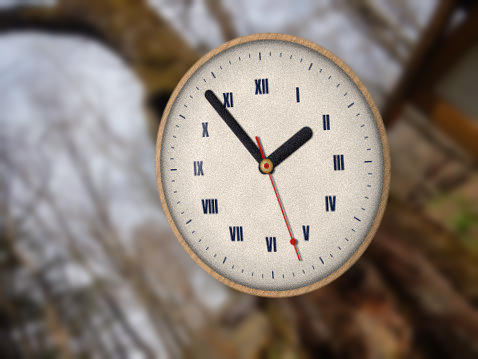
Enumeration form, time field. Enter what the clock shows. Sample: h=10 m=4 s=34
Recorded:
h=1 m=53 s=27
